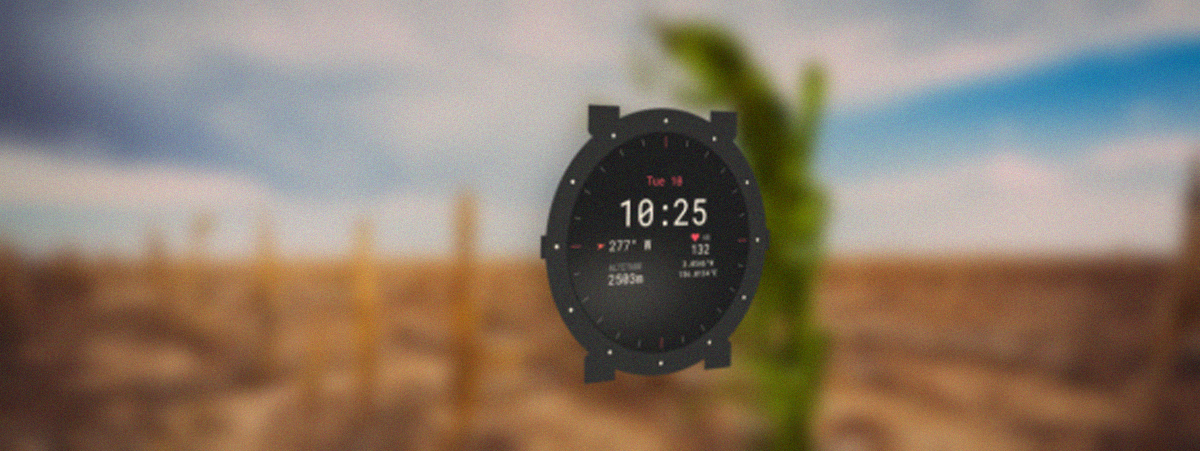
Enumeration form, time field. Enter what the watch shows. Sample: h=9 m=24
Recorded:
h=10 m=25
